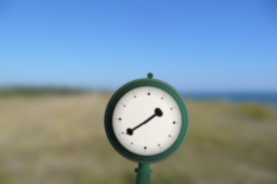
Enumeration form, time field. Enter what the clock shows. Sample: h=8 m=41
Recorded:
h=1 m=39
